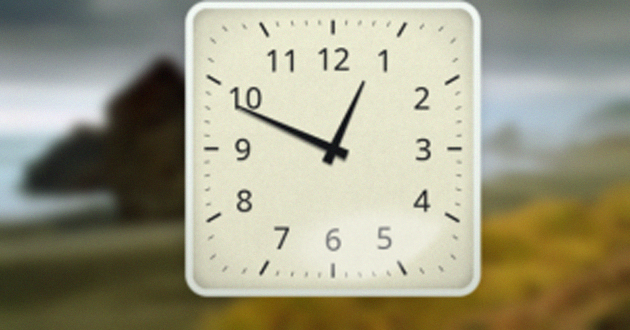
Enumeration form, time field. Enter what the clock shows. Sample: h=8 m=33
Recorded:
h=12 m=49
